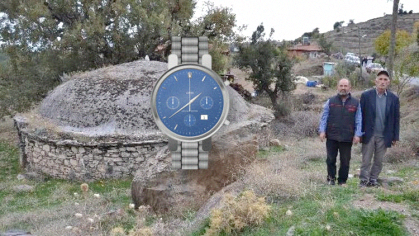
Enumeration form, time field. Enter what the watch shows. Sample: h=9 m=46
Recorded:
h=1 m=39
